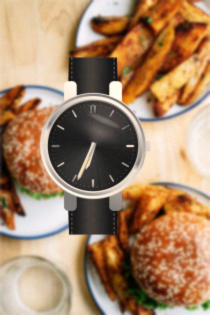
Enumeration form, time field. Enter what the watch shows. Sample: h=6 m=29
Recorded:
h=6 m=34
